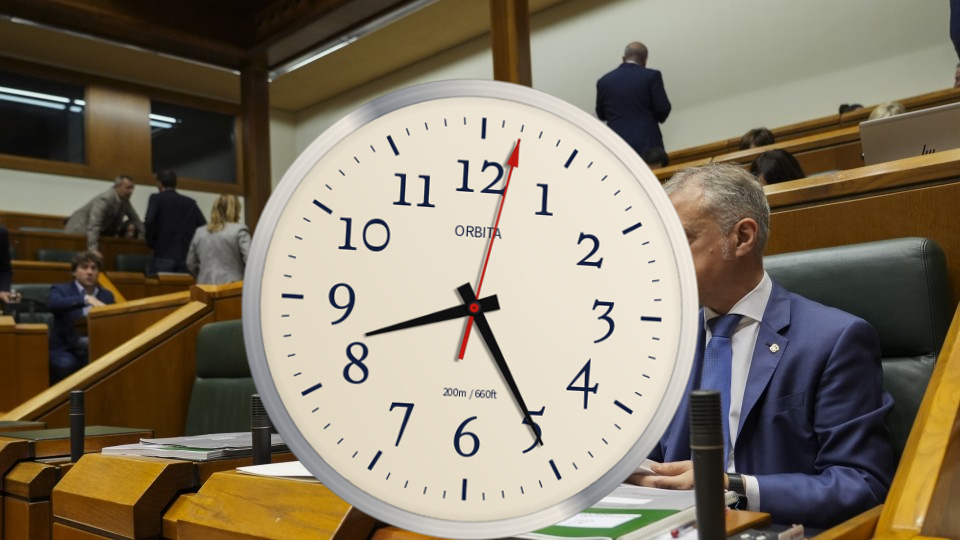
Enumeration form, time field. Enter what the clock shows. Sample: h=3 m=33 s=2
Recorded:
h=8 m=25 s=2
